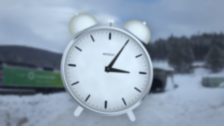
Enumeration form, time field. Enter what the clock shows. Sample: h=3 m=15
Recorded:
h=3 m=5
